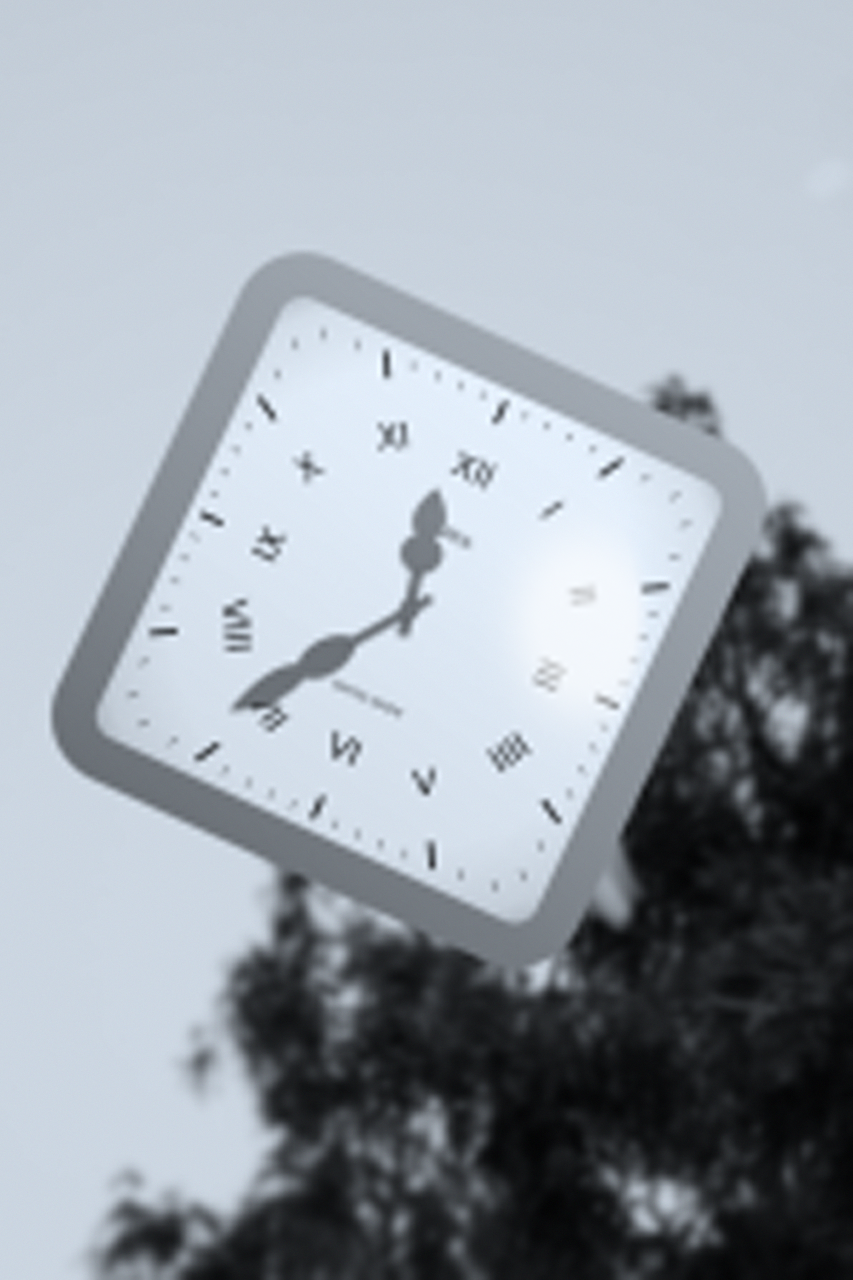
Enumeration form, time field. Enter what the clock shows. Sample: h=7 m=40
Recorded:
h=11 m=36
